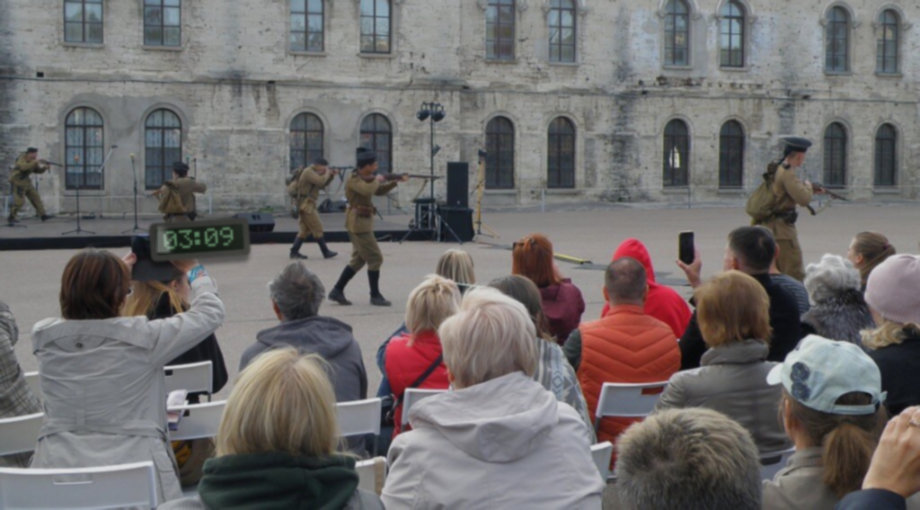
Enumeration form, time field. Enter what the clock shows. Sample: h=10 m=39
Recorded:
h=3 m=9
